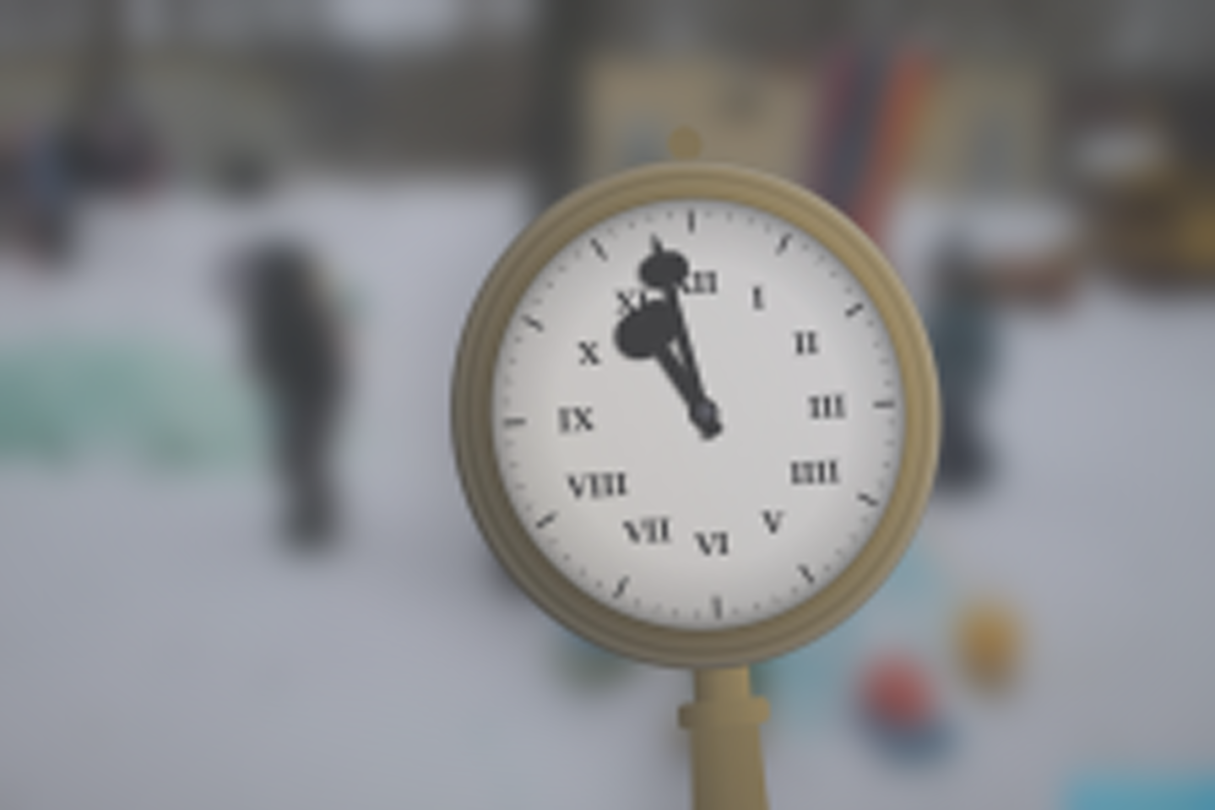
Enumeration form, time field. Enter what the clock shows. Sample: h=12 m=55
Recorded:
h=10 m=58
